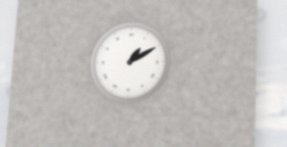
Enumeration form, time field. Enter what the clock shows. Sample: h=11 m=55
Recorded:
h=1 m=10
